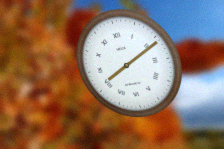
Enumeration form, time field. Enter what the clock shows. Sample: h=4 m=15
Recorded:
h=8 m=11
